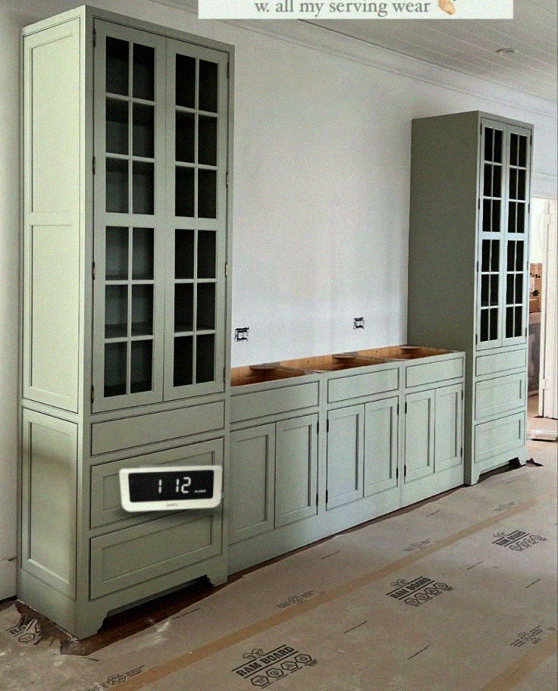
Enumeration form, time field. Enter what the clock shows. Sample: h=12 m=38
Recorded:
h=1 m=12
